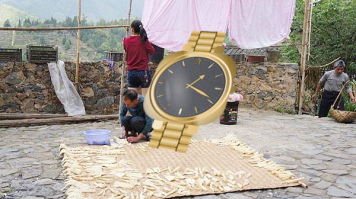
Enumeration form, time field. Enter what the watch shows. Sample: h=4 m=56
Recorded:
h=1 m=19
